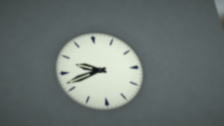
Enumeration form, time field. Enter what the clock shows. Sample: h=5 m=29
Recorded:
h=9 m=42
